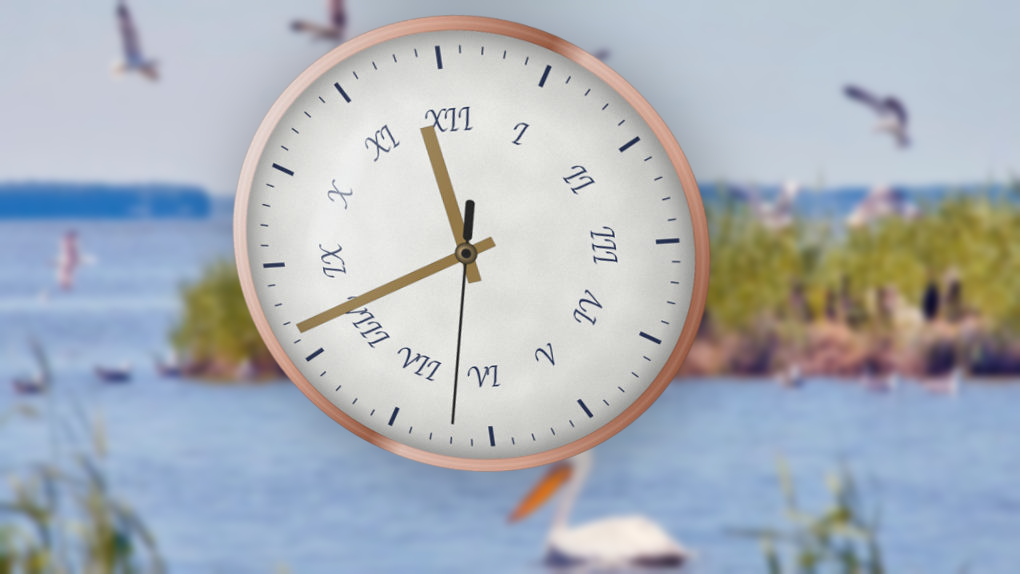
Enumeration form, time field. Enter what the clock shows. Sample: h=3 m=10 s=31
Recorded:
h=11 m=41 s=32
